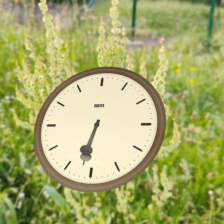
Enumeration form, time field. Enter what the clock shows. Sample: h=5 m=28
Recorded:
h=6 m=32
